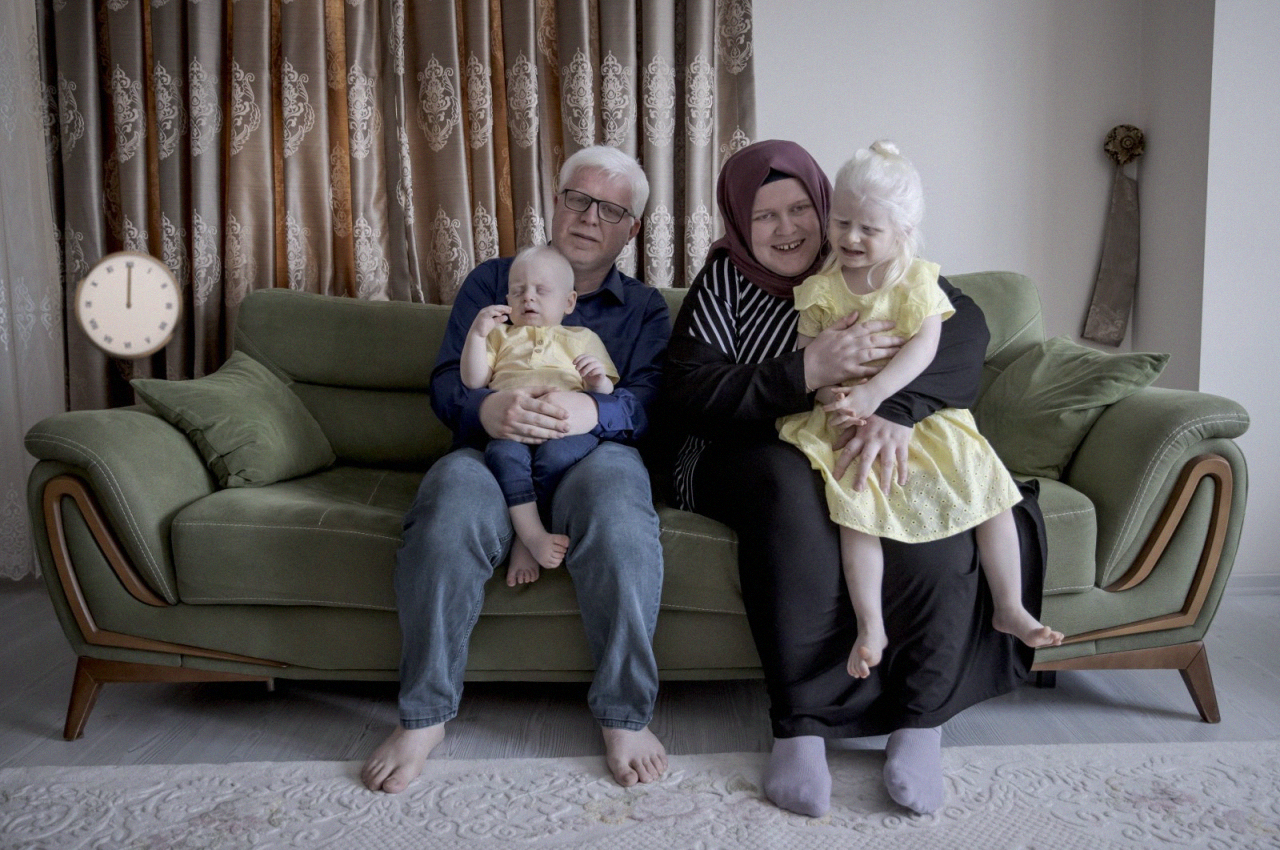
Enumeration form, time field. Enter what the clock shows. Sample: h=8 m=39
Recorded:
h=12 m=0
